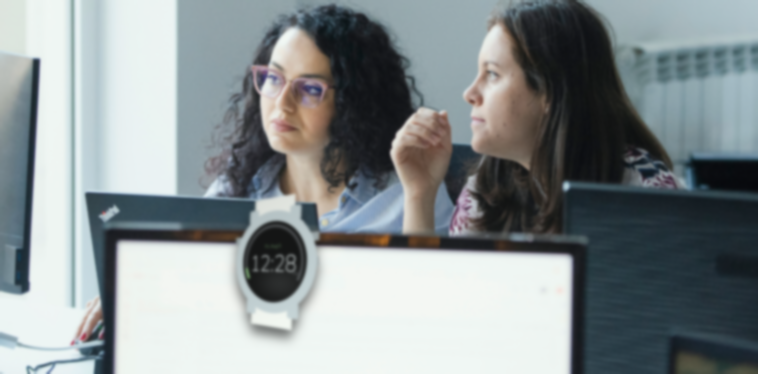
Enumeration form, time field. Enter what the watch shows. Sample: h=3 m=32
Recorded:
h=12 m=28
